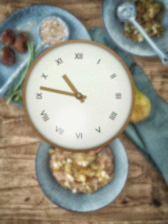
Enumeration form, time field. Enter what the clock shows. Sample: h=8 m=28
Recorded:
h=10 m=47
